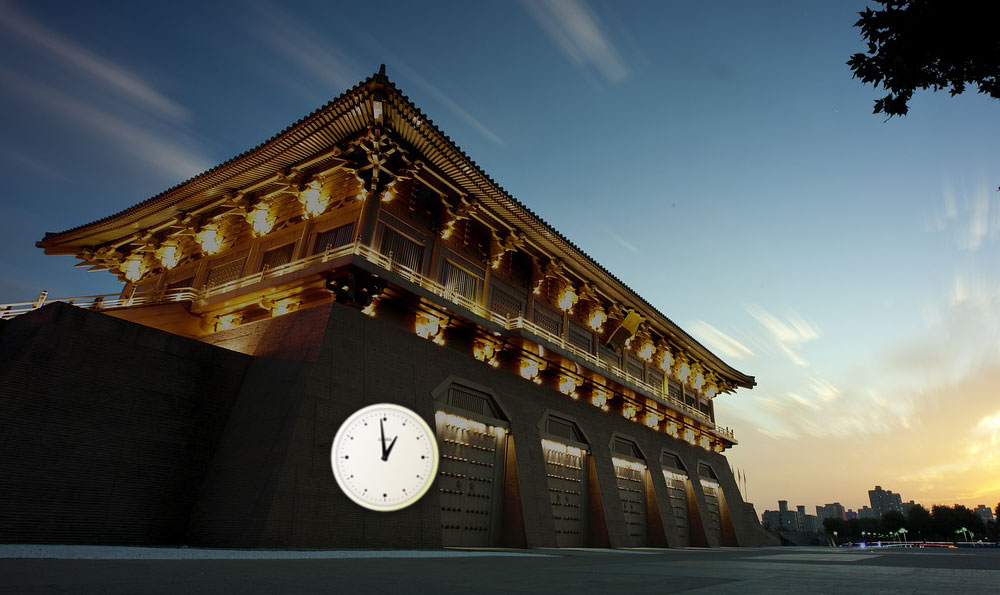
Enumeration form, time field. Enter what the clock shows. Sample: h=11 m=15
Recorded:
h=12 m=59
